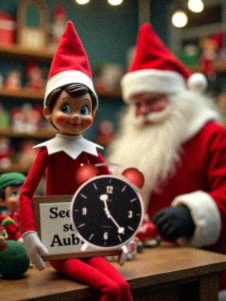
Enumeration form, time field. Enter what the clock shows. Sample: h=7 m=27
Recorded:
h=11 m=23
